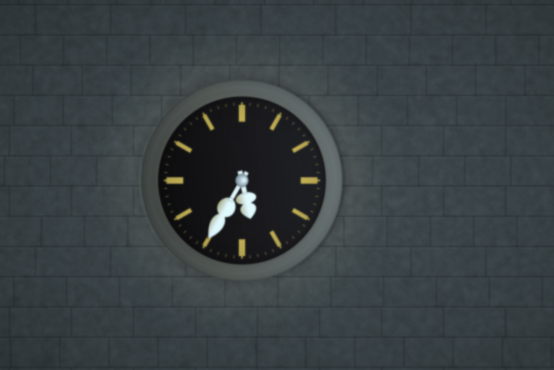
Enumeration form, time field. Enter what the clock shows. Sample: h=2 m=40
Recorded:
h=5 m=35
